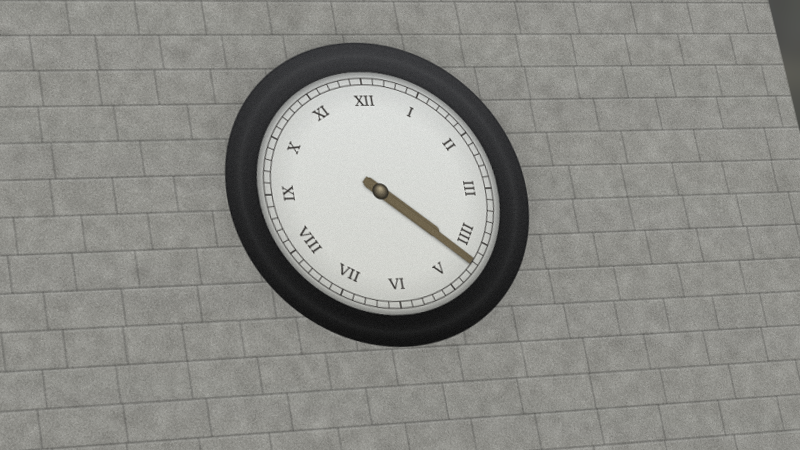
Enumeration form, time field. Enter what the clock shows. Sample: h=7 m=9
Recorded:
h=4 m=22
